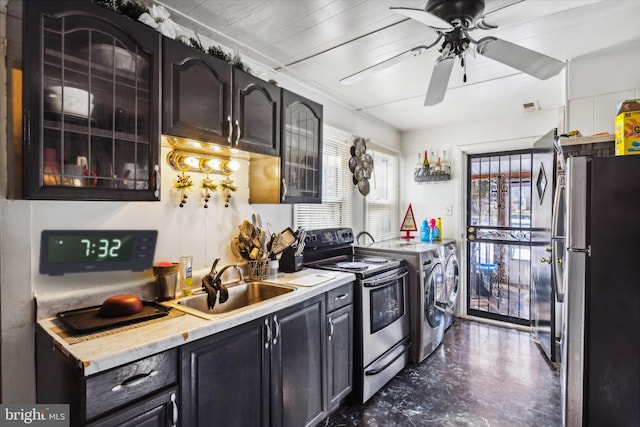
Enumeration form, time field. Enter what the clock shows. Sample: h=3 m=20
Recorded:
h=7 m=32
